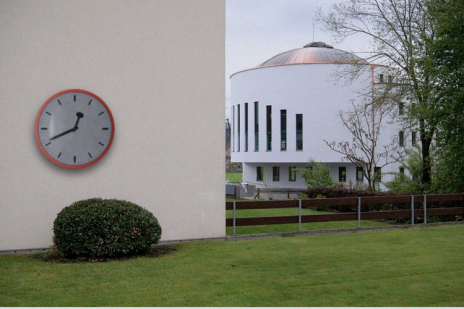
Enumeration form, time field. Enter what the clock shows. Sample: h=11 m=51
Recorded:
h=12 m=41
